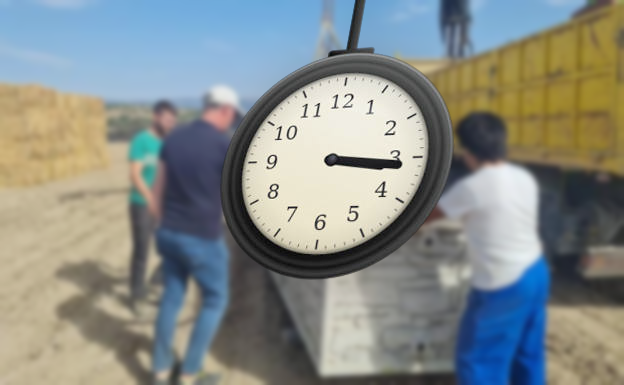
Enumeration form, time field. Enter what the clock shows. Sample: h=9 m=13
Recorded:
h=3 m=16
